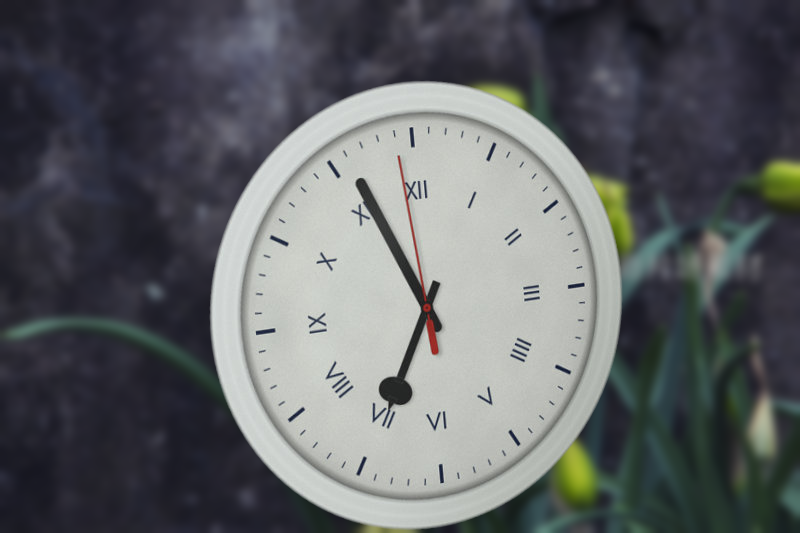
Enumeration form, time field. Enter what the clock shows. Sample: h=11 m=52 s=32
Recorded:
h=6 m=55 s=59
